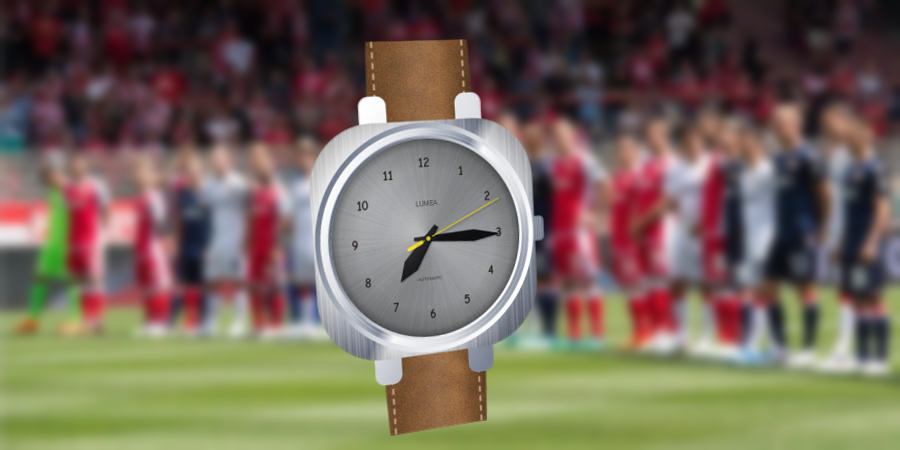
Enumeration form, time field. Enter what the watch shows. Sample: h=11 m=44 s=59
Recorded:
h=7 m=15 s=11
